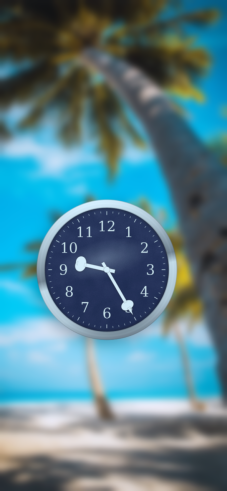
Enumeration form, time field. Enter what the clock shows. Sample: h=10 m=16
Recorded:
h=9 m=25
